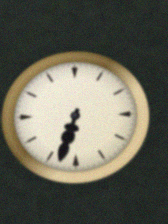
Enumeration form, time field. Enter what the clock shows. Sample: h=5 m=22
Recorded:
h=6 m=33
